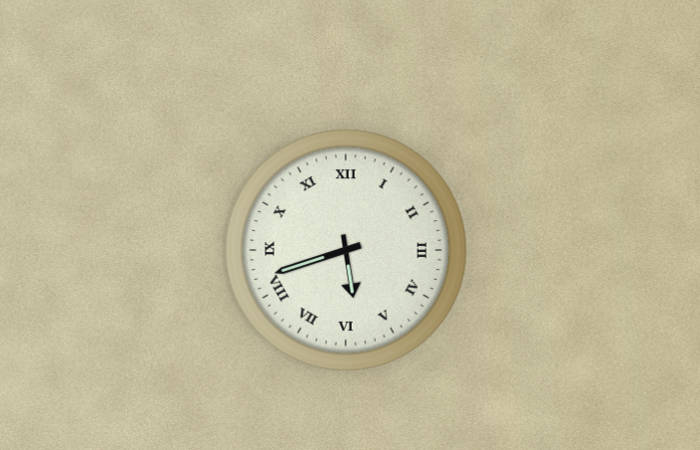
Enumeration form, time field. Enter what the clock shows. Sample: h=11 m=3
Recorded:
h=5 m=42
